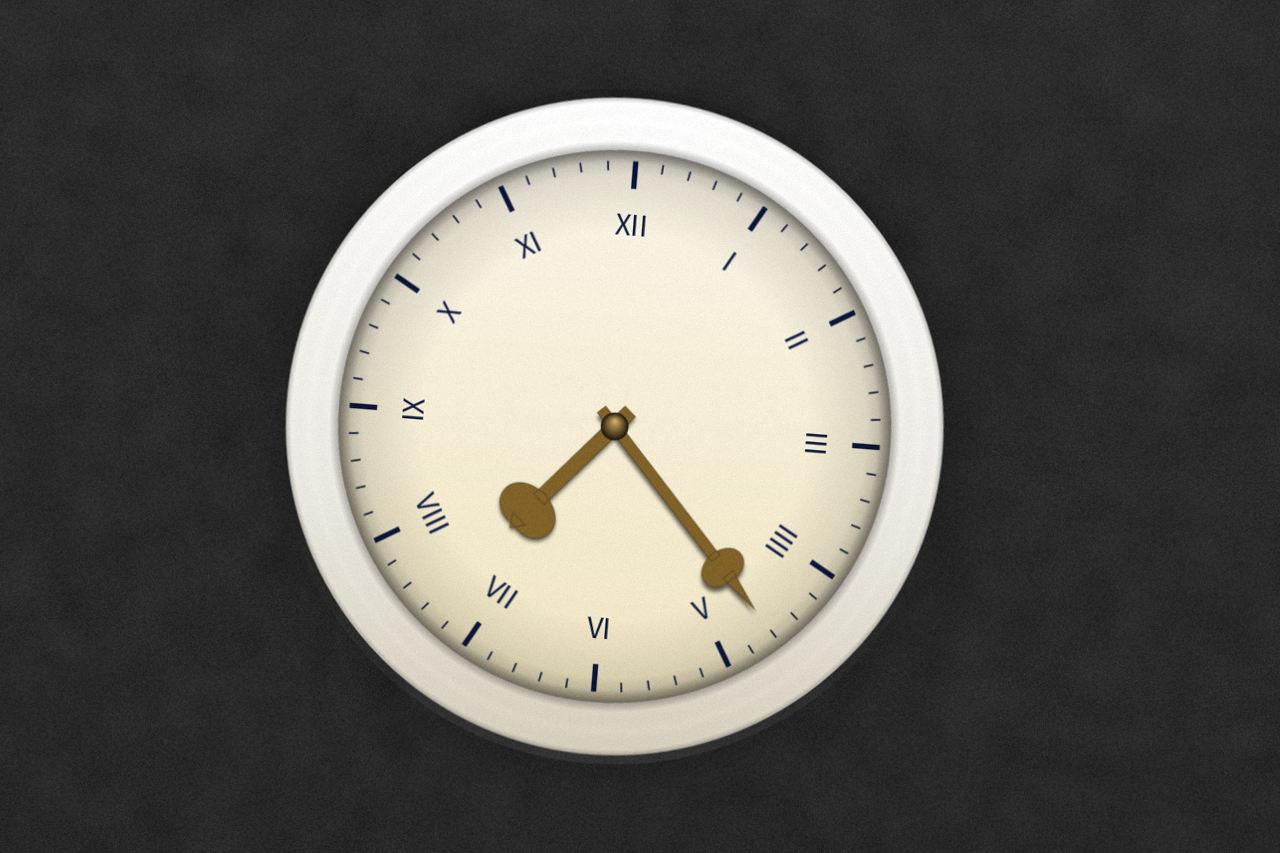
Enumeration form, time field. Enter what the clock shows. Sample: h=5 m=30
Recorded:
h=7 m=23
